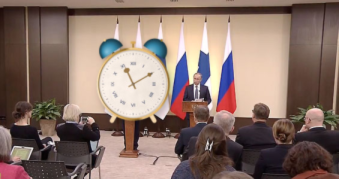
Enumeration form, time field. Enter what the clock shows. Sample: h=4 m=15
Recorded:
h=11 m=10
